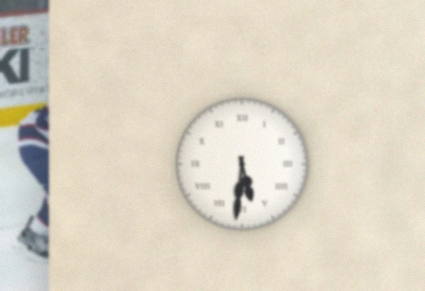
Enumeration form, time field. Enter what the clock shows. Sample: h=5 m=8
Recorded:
h=5 m=31
